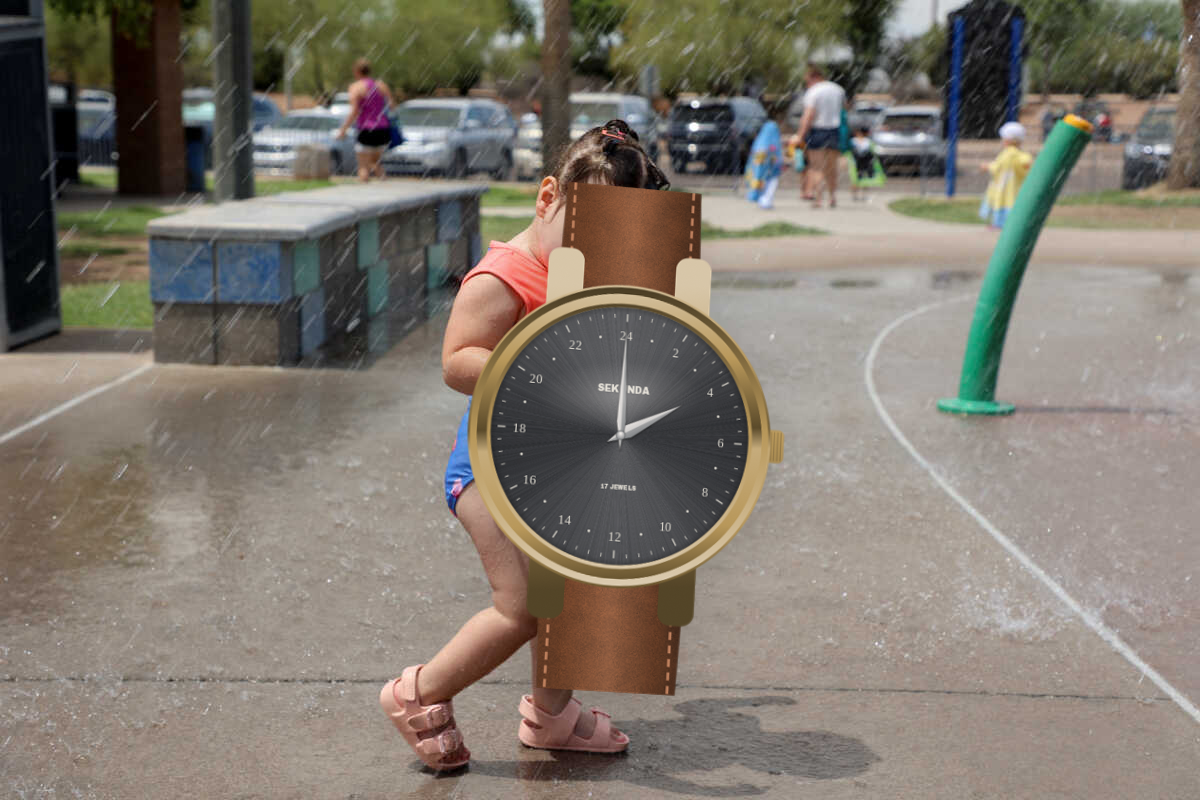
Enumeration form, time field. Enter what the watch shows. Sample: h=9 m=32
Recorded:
h=4 m=0
